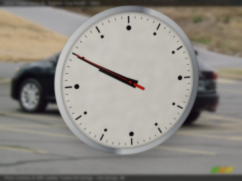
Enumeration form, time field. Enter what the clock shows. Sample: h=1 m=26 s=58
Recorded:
h=9 m=49 s=50
